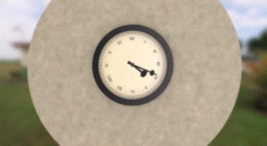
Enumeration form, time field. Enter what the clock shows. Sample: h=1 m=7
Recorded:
h=4 m=19
